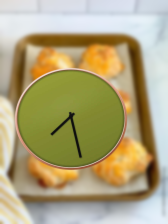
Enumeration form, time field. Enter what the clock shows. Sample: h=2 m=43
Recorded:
h=7 m=28
